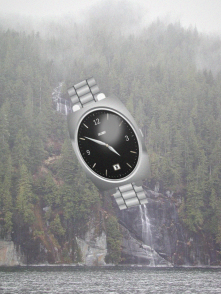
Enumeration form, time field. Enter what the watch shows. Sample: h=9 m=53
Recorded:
h=4 m=51
